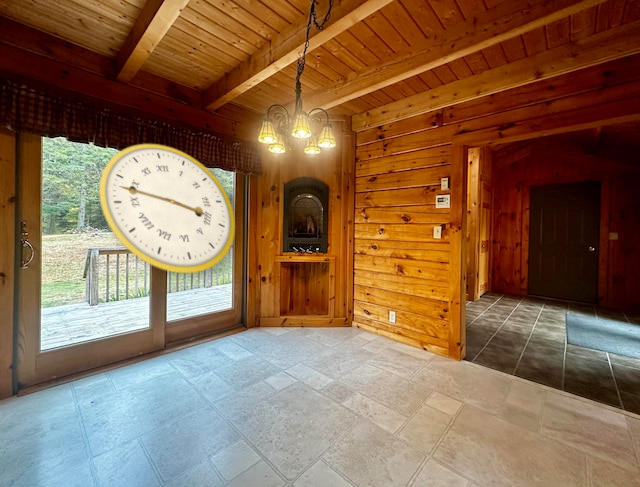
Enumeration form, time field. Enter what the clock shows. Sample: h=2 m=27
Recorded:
h=3 m=48
